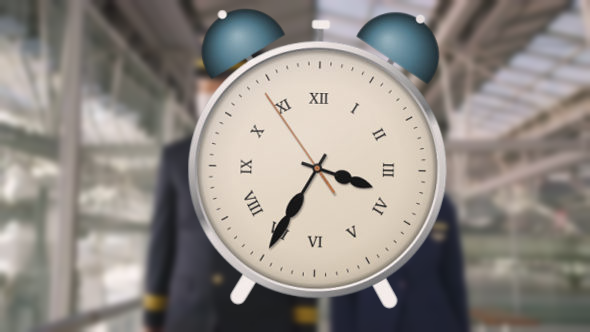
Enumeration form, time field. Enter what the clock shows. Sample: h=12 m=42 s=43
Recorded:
h=3 m=34 s=54
